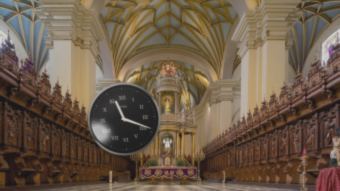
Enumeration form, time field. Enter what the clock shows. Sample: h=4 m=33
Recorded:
h=11 m=19
